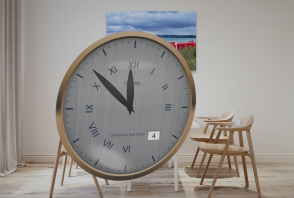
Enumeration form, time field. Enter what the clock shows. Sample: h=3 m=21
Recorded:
h=11 m=52
